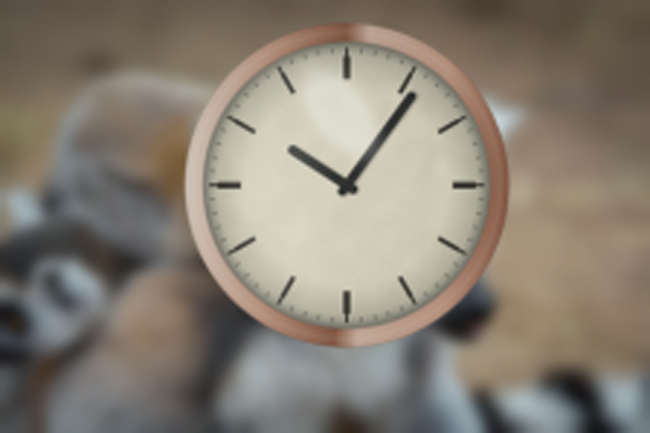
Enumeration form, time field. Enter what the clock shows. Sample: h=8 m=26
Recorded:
h=10 m=6
